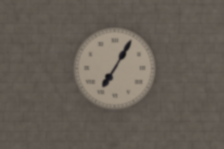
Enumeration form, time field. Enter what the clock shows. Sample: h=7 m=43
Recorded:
h=7 m=5
